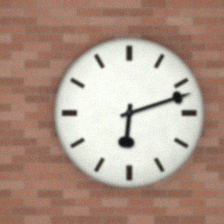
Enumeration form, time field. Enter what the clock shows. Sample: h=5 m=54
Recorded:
h=6 m=12
